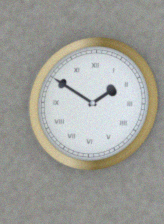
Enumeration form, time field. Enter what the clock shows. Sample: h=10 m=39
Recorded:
h=1 m=50
